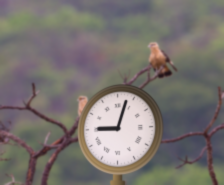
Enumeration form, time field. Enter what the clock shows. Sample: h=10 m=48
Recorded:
h=9 m=3
